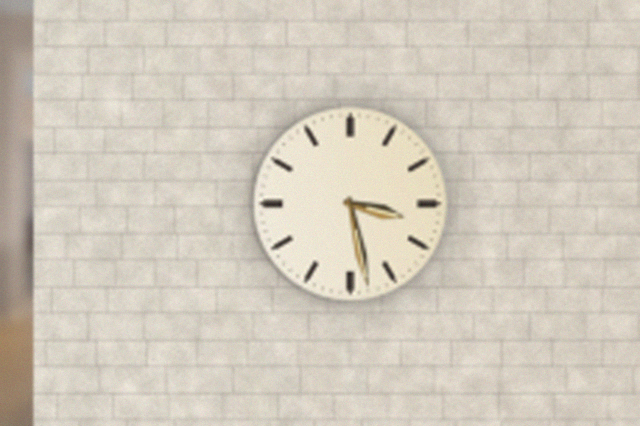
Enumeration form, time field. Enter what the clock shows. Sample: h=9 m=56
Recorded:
h=3 m=28
